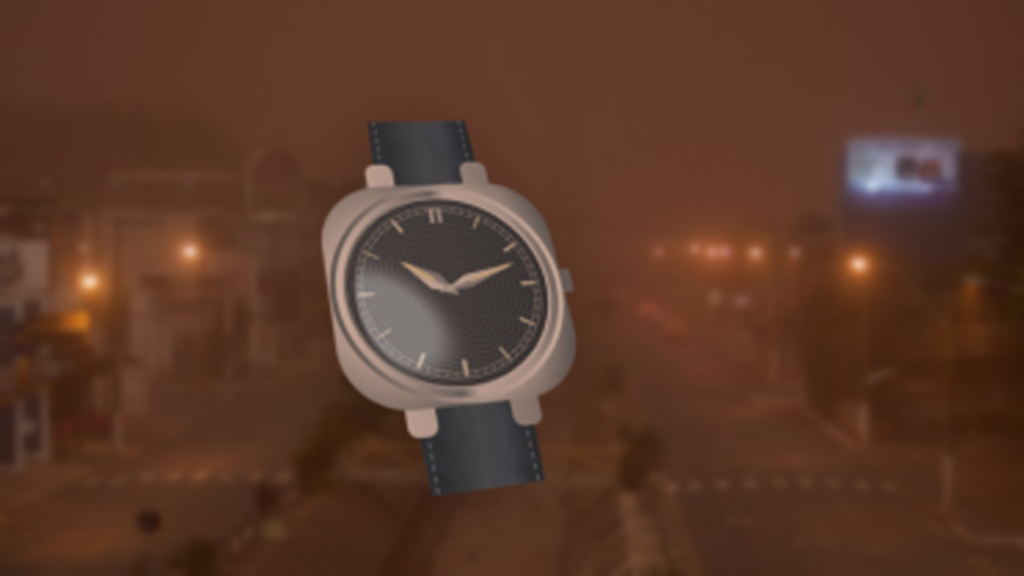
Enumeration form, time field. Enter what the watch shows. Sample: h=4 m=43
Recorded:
h=10 m=12
